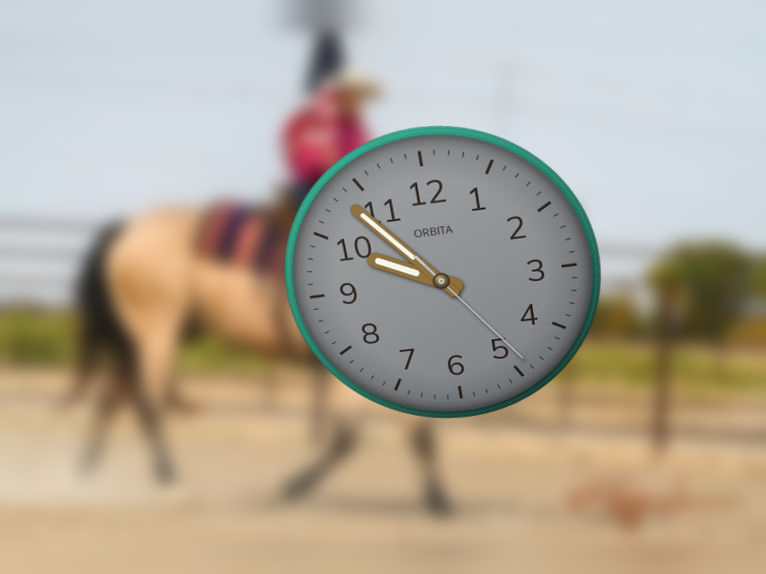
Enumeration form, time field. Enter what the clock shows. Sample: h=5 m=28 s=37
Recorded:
h=9 m=53 s=24
